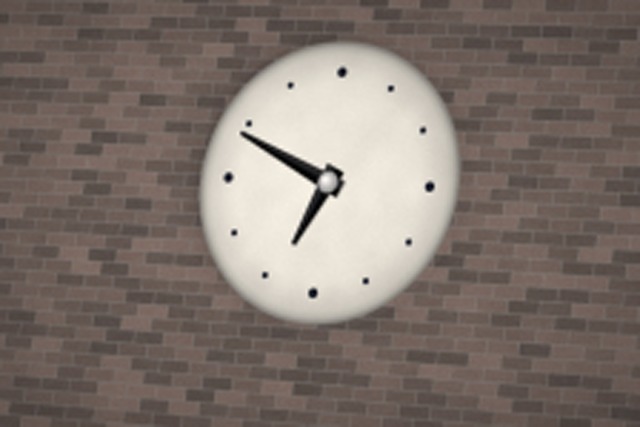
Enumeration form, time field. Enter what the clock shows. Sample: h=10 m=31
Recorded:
h=6 m=49
